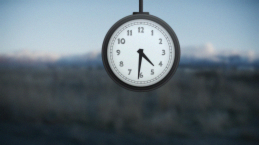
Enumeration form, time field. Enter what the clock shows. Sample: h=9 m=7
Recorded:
h=4 m=31
